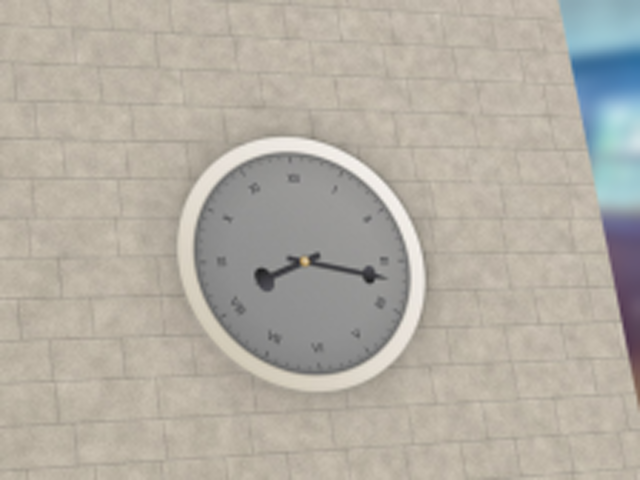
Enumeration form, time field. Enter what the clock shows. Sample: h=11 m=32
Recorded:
h=8 m=17
